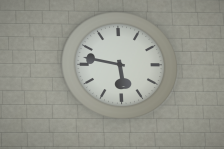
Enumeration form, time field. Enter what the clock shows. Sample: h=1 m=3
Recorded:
h=5 m=47
